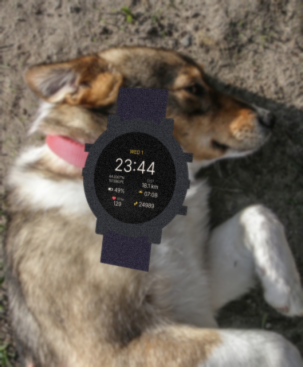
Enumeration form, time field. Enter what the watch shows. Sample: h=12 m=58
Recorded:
h=23 m=44
